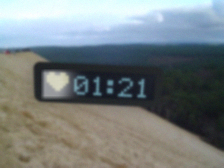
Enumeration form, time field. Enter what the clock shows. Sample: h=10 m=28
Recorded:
h=1 m=21
